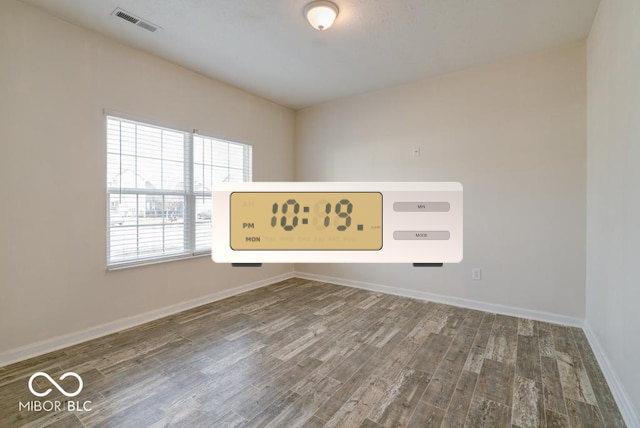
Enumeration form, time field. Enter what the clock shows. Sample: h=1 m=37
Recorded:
h=10 m=19
